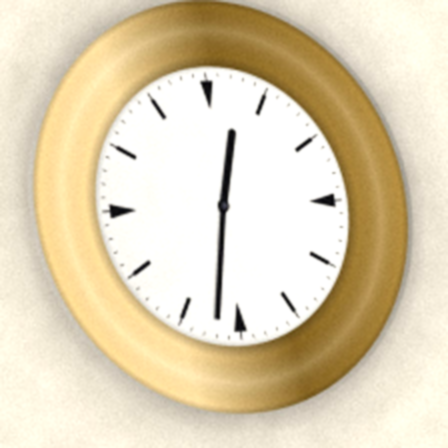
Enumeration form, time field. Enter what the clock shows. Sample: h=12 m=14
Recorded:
h=12 m=32
